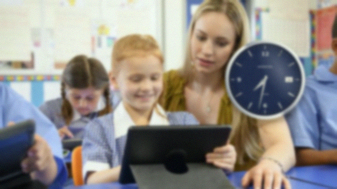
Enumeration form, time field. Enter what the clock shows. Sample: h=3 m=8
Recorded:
h=7 m=32
